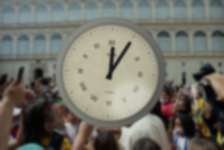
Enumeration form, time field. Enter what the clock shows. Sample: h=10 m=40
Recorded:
h=12 m=5
